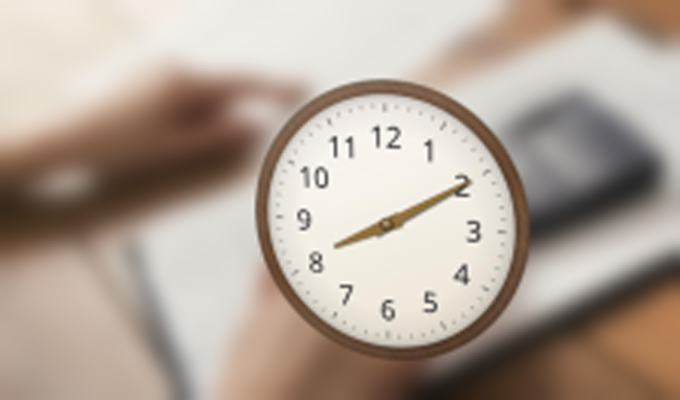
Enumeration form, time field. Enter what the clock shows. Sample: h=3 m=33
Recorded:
h=8 m=10
